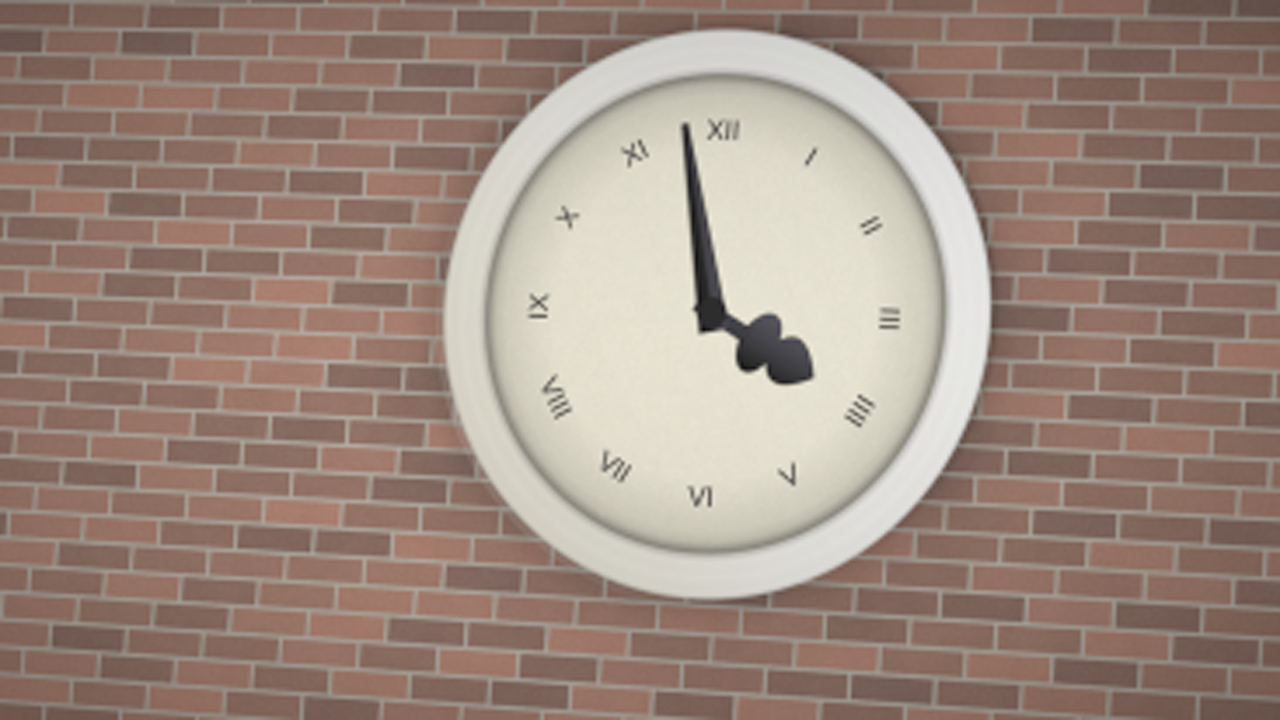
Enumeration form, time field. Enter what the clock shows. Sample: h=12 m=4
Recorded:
h=3 m=58
